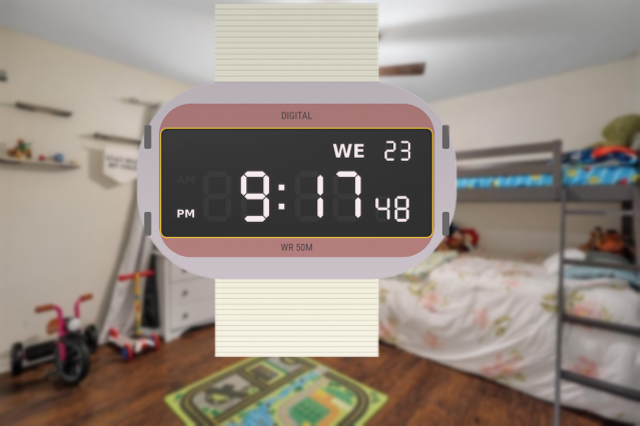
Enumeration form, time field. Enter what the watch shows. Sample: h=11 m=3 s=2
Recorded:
h=9 m=17 s=48
